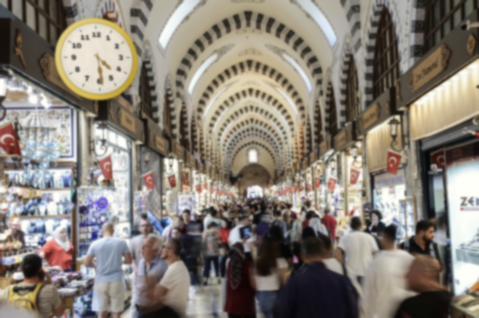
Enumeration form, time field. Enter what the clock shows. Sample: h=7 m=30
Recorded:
h=4 m=29
